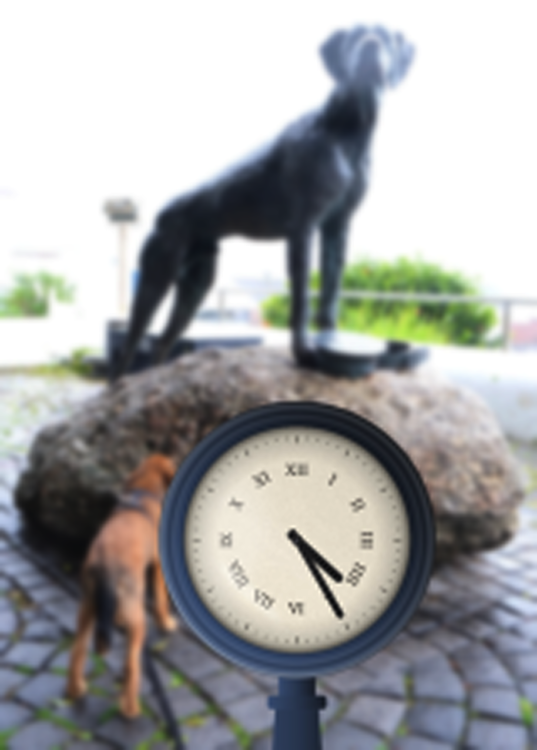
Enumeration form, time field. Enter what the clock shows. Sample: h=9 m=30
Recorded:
h=4 m=25
